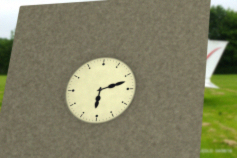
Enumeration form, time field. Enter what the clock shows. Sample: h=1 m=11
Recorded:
h=6 m=12
